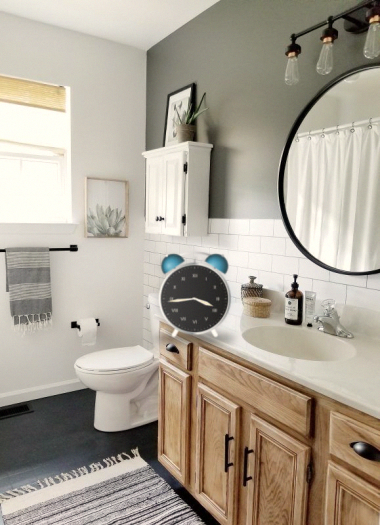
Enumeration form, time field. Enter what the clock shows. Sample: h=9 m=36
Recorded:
h=3 m=44
